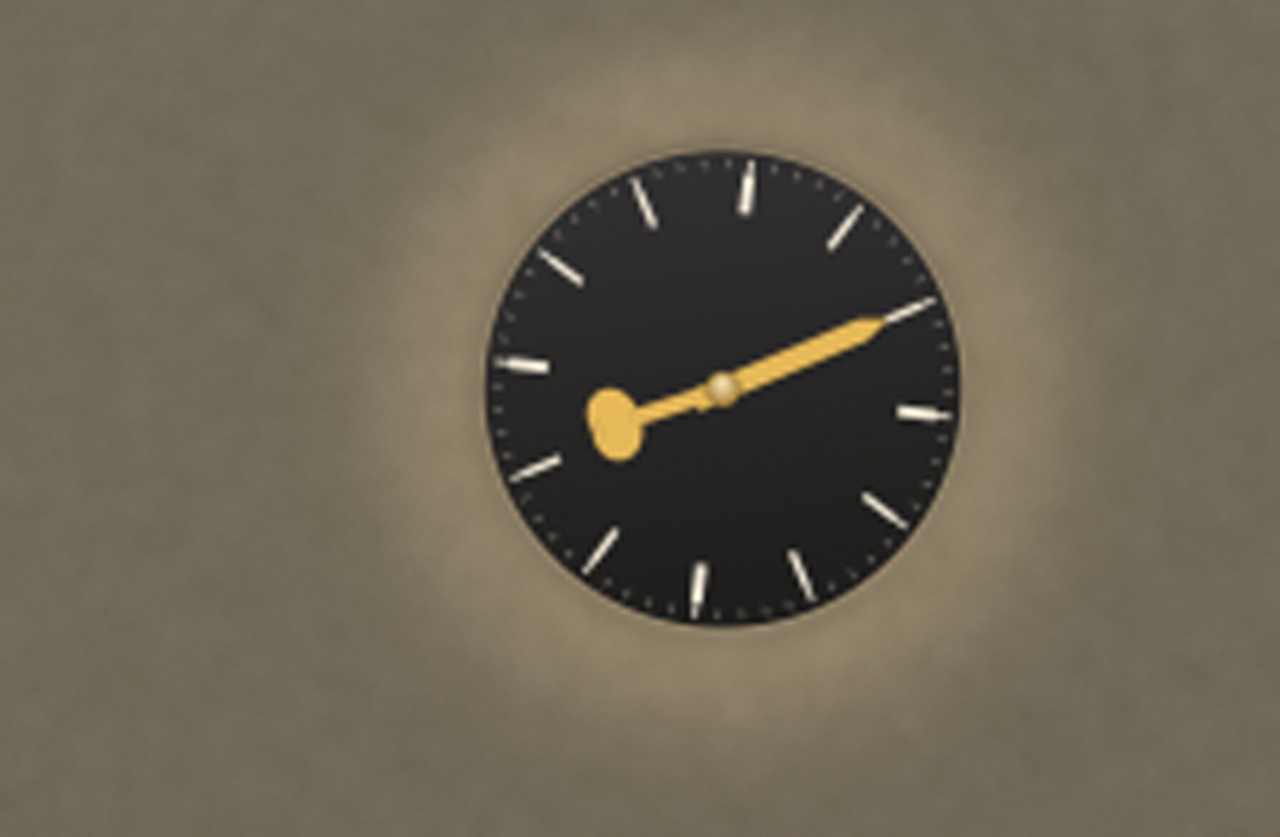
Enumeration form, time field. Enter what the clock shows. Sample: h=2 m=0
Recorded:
h=8 m=10
